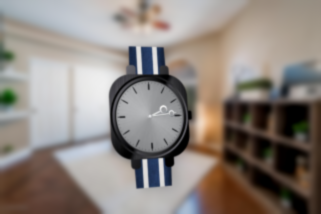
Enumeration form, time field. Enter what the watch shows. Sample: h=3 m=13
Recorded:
h=2 m=14
